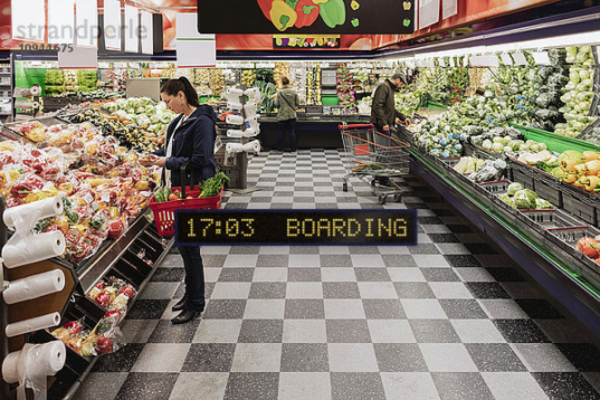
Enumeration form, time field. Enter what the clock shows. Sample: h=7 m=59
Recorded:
h=17 m=3
